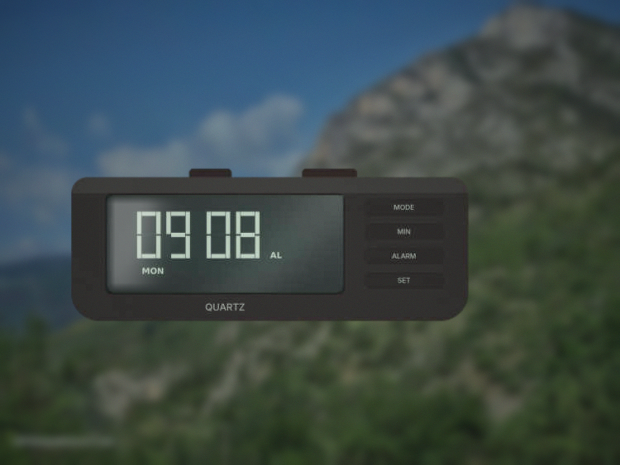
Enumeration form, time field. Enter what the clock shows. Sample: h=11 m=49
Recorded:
h=9 m=8
